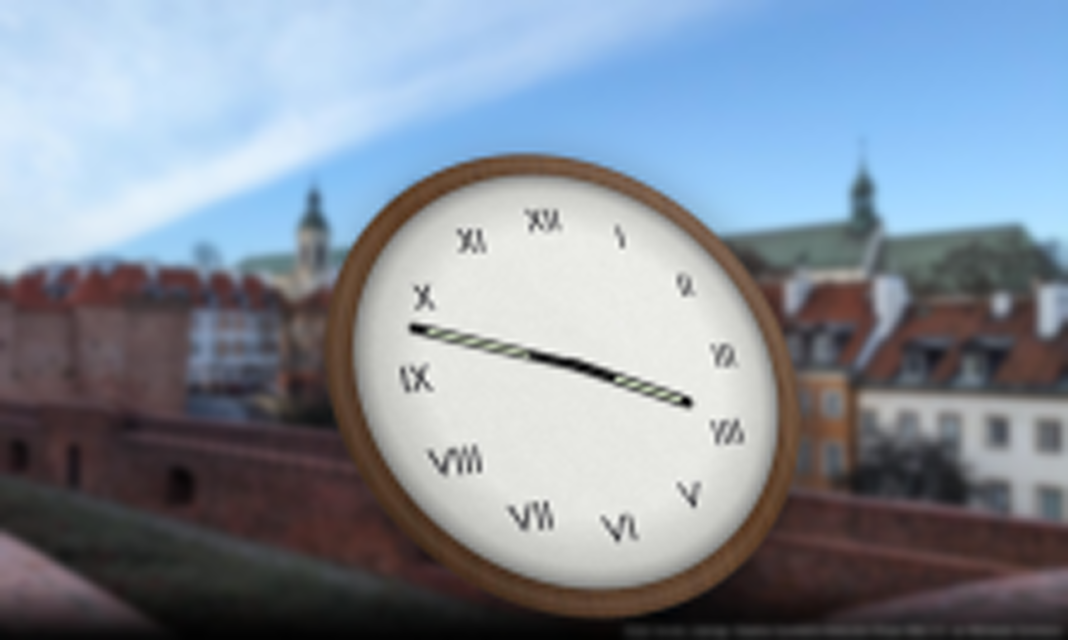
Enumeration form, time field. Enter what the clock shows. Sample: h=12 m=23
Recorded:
h=3 m=48
